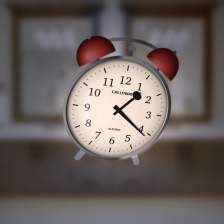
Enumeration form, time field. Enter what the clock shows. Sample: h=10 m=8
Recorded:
h=1 m=21
